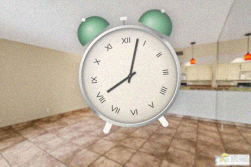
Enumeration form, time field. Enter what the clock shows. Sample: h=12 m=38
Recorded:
h=8 m=3
